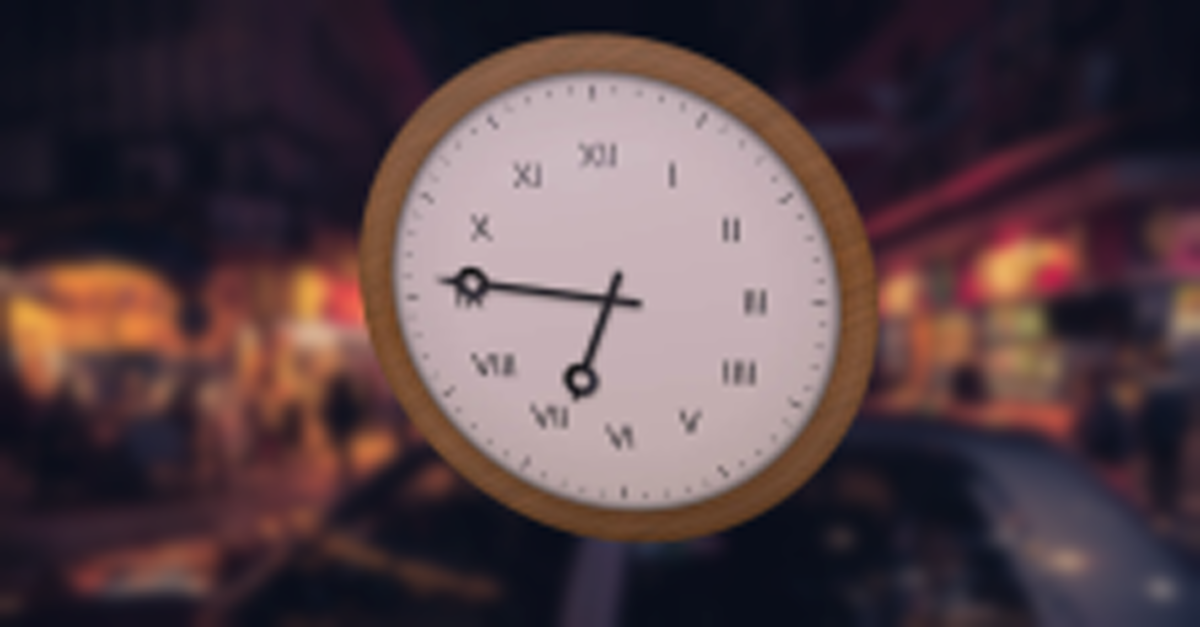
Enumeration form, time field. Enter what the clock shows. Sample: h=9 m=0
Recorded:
h=6 m=46
